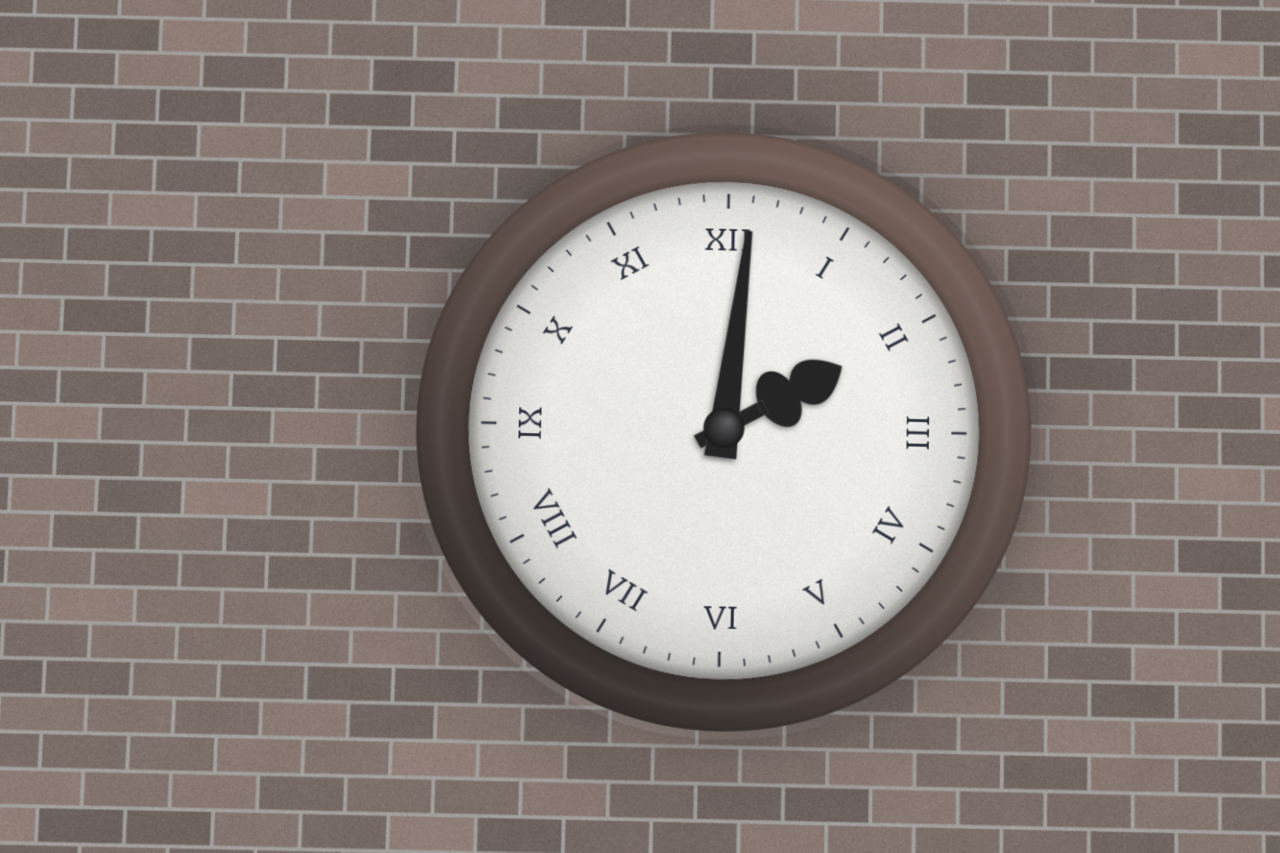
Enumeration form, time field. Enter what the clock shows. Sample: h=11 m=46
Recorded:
h=2 m=1
